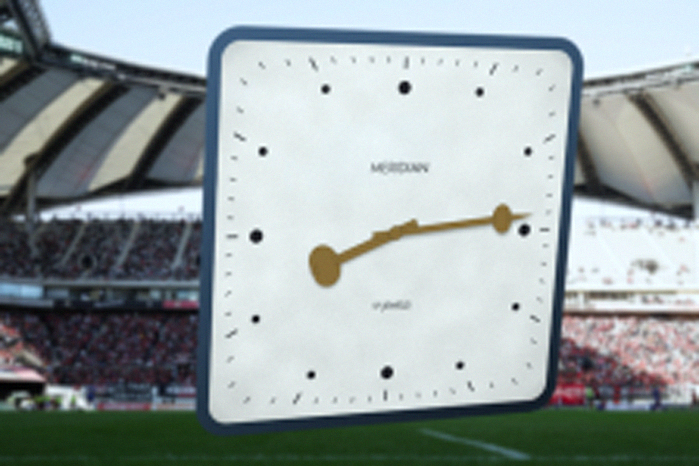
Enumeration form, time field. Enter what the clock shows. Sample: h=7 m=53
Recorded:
h=8 m=14
